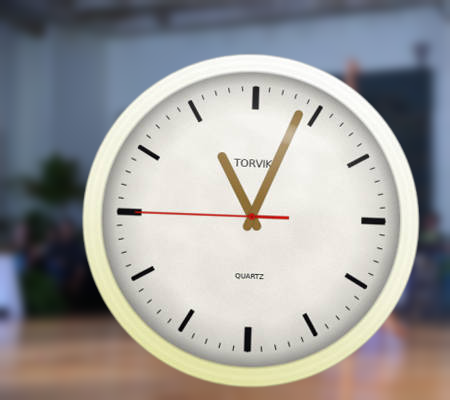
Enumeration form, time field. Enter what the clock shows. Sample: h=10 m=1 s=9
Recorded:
h=11 m=3 s=45
